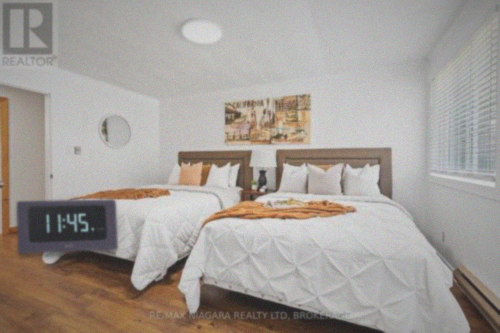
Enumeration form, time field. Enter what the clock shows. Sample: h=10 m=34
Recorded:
h=11 m=45
